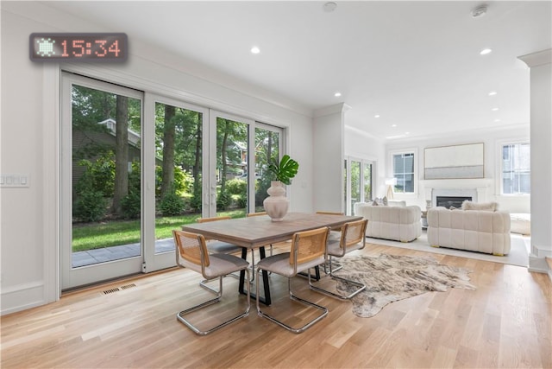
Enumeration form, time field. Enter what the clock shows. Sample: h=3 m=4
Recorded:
h=15 m=34
